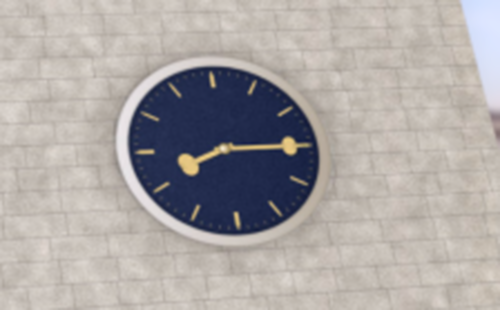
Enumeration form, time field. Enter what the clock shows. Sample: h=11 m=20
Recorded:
h=8 m=15
